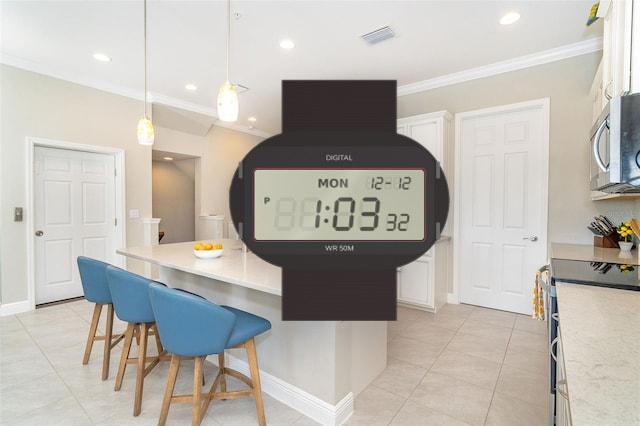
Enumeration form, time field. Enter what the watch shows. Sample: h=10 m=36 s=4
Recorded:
h=1 m=3 s=32
